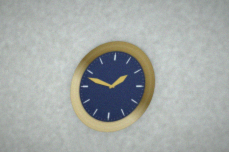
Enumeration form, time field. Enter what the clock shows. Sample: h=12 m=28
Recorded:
h=1 m=48
